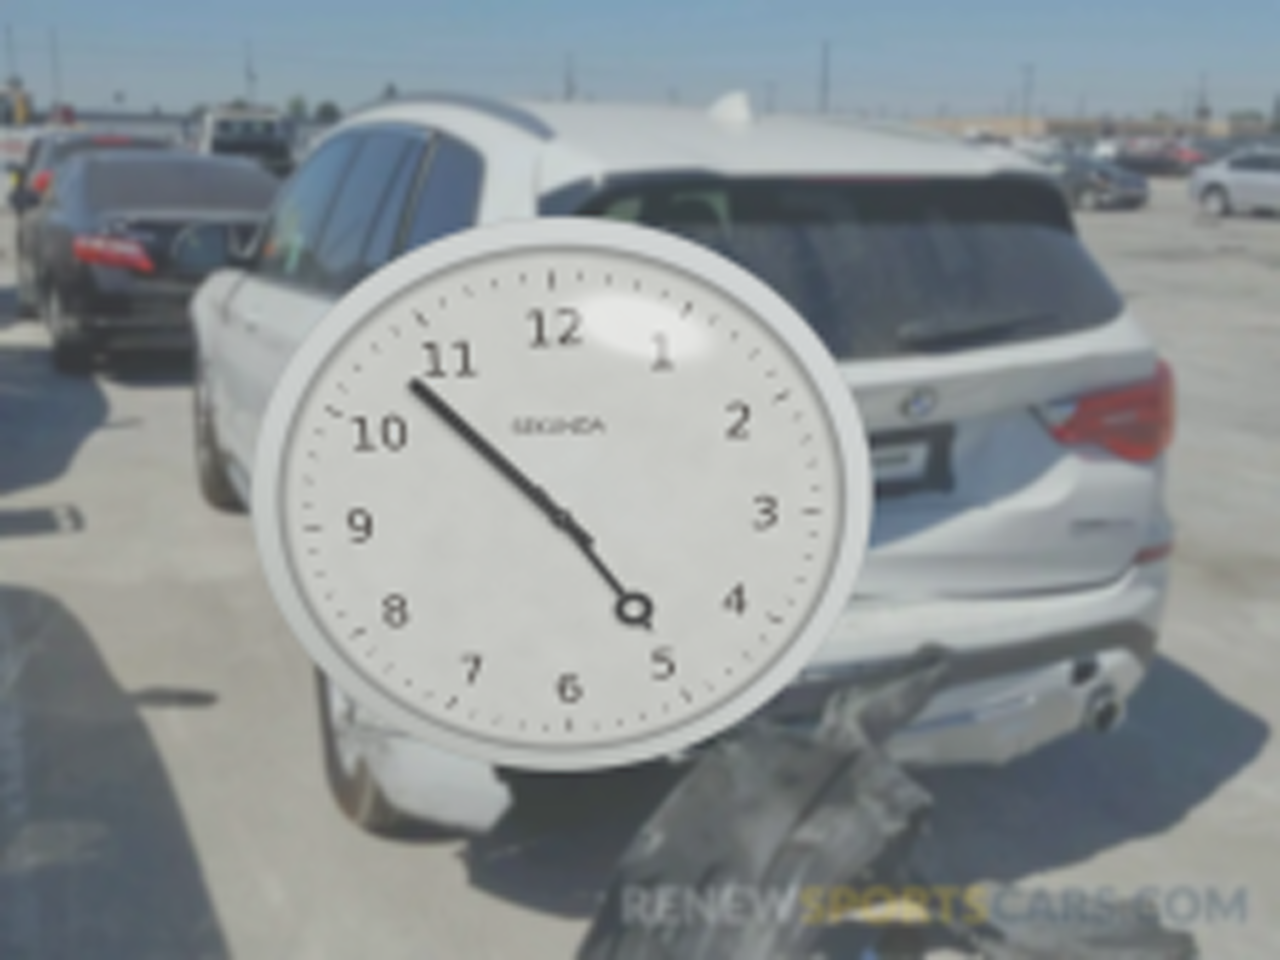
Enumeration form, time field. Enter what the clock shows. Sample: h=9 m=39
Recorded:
h=4 m=53
